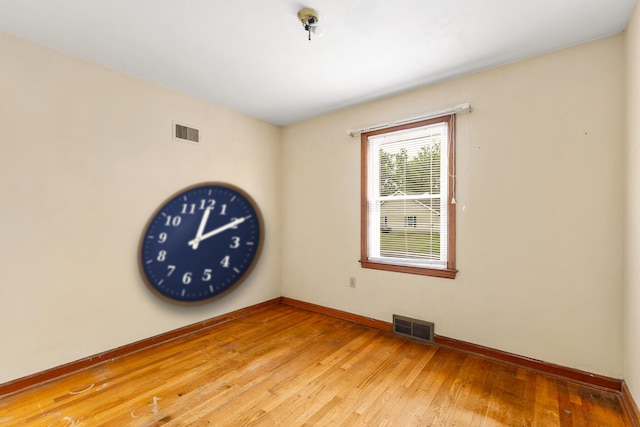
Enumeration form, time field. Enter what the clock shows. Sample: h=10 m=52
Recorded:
h=12 m=10
